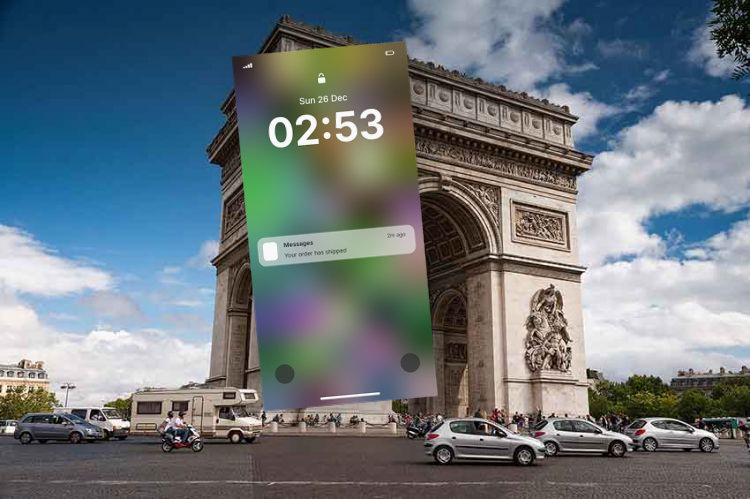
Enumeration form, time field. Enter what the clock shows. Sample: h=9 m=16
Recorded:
h=2 m=53
